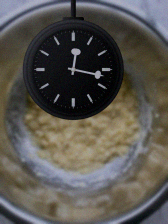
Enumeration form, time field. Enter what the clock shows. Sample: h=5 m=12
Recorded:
h=12 m=17
